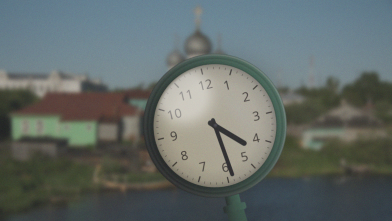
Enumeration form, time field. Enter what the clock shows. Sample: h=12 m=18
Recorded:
h=4 m=29
